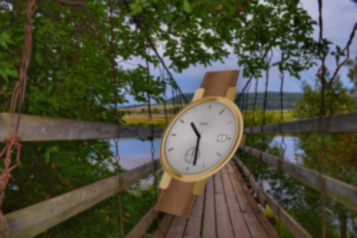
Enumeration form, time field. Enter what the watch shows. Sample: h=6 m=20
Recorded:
h=10 m=28
